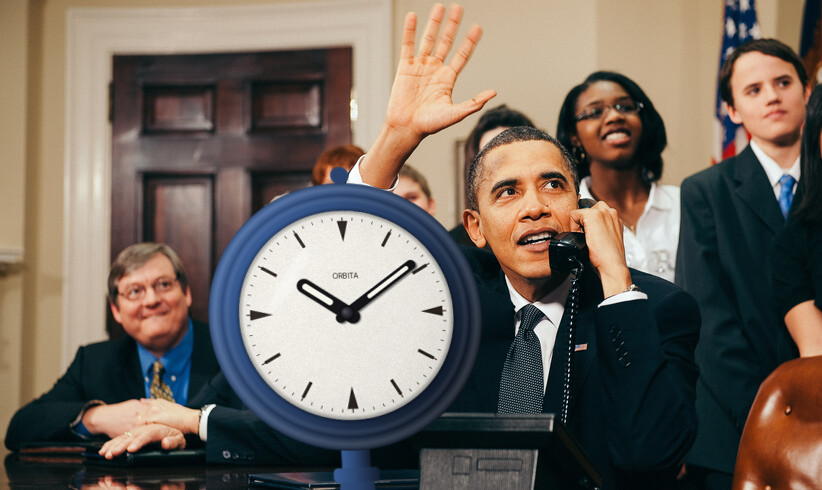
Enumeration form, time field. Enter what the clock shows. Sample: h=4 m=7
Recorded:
h=10 m=9
